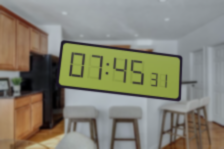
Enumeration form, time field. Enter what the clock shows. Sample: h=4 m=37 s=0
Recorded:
h=7 m=45 s=31
